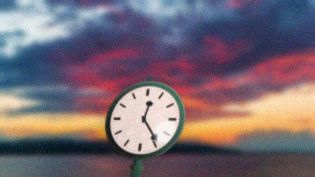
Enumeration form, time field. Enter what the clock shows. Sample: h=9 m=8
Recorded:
h=12 m=24
